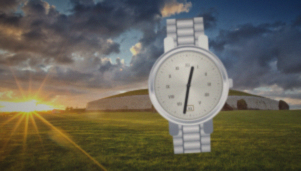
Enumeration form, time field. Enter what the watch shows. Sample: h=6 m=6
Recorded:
h=12 m=32
